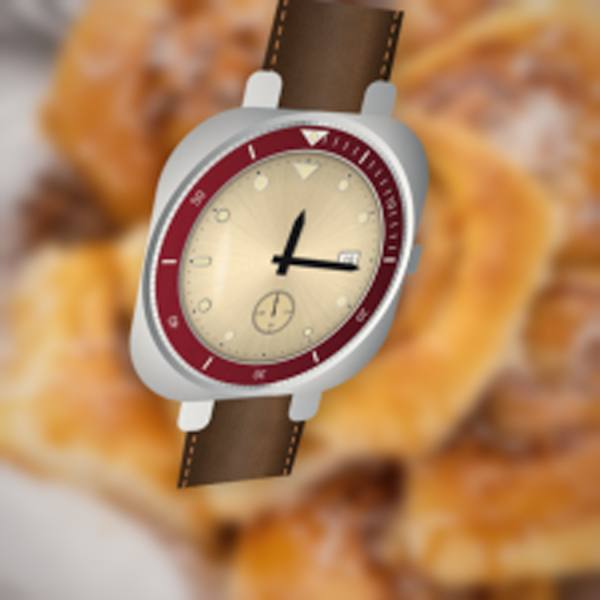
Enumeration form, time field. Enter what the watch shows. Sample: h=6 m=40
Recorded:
h=12 m=16
